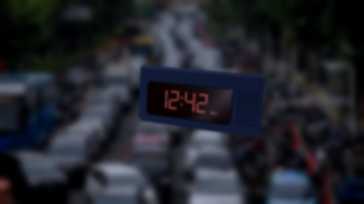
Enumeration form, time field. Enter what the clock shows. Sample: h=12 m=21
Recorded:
h=12 m=42
